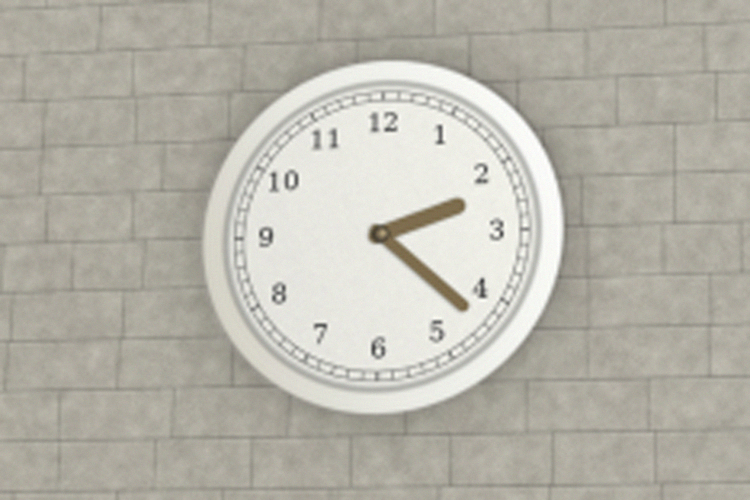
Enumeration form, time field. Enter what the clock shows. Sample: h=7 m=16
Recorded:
h=2 m=22
